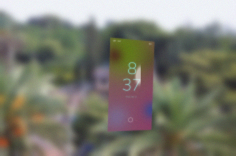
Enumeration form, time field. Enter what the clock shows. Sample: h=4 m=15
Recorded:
h=8 m=37
